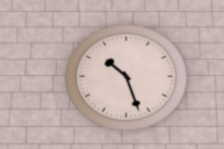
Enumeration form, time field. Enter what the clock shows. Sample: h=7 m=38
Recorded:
h=10 m=27
